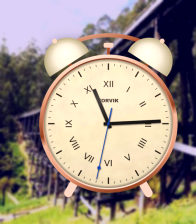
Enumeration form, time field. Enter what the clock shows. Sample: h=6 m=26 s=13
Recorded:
h=11 m=14 s=32
